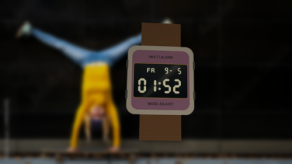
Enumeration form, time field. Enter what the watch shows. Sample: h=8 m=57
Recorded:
h=1 m=52
